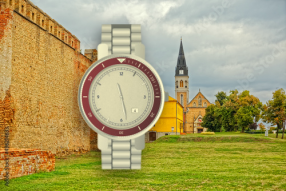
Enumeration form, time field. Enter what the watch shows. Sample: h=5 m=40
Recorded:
h=11 m=28
